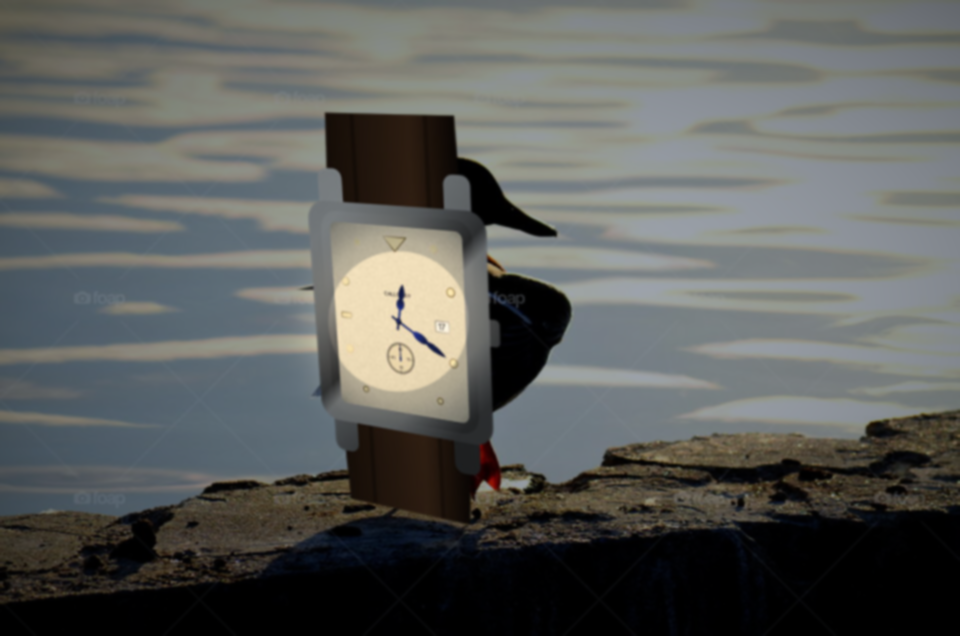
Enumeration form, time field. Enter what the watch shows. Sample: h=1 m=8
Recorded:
h=12 m=20
